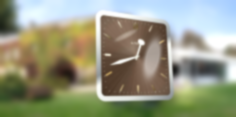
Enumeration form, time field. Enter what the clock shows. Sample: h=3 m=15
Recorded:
h=12 m=42
